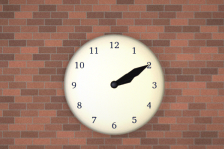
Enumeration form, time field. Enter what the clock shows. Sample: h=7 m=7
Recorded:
h=2 m=10
